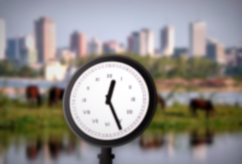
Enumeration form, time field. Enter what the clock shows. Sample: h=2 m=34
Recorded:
h=12 m=26
